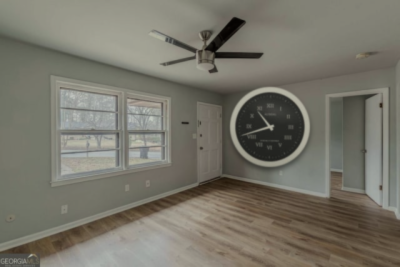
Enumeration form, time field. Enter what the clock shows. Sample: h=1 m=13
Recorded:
h=10 m=42
